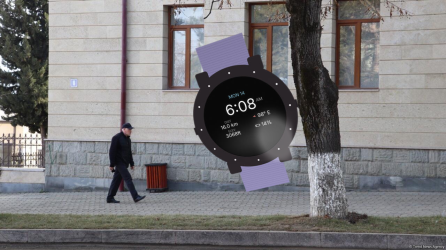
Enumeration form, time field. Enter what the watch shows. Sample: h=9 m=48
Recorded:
h=6 m=8
